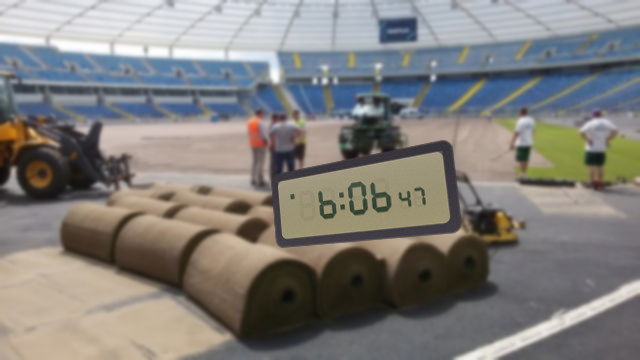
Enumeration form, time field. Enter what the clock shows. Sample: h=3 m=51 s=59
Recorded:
h=6 m=6 s=47
